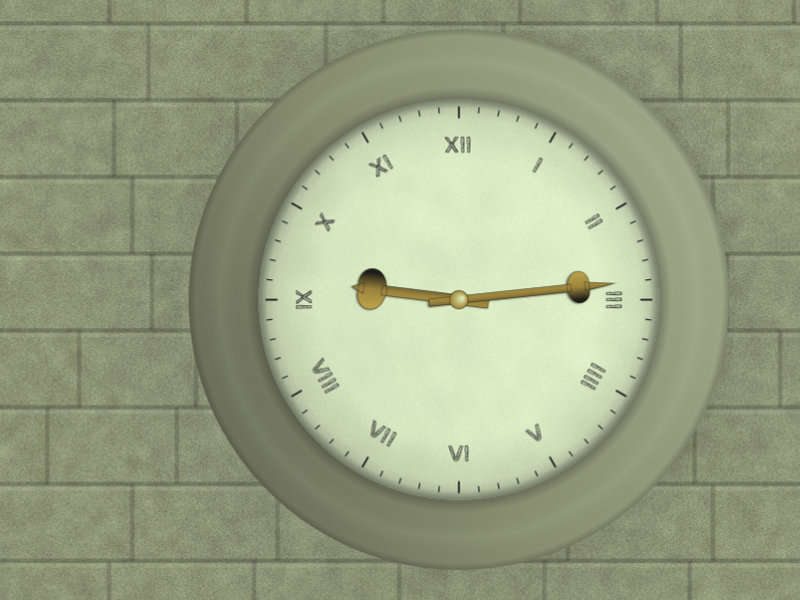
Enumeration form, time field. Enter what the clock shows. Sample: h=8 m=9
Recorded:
h=9 m=14
